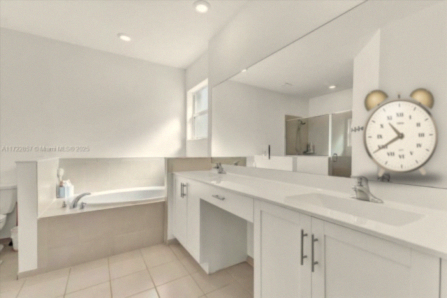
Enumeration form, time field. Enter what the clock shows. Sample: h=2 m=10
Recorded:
h=10 m=40
